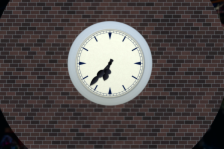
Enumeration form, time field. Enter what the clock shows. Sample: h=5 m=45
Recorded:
h=6 m=37
